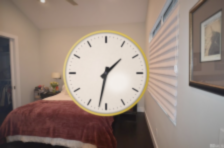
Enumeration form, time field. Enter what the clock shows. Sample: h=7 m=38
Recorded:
h=1 m=32
